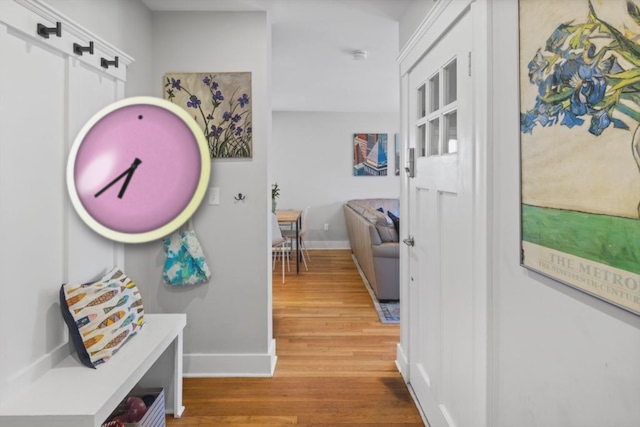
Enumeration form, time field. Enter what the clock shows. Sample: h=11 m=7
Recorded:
h=6 m=38
